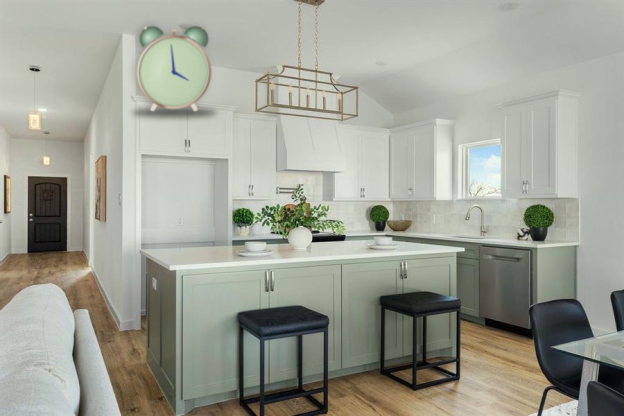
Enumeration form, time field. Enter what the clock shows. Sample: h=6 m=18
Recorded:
h=3 m=59
